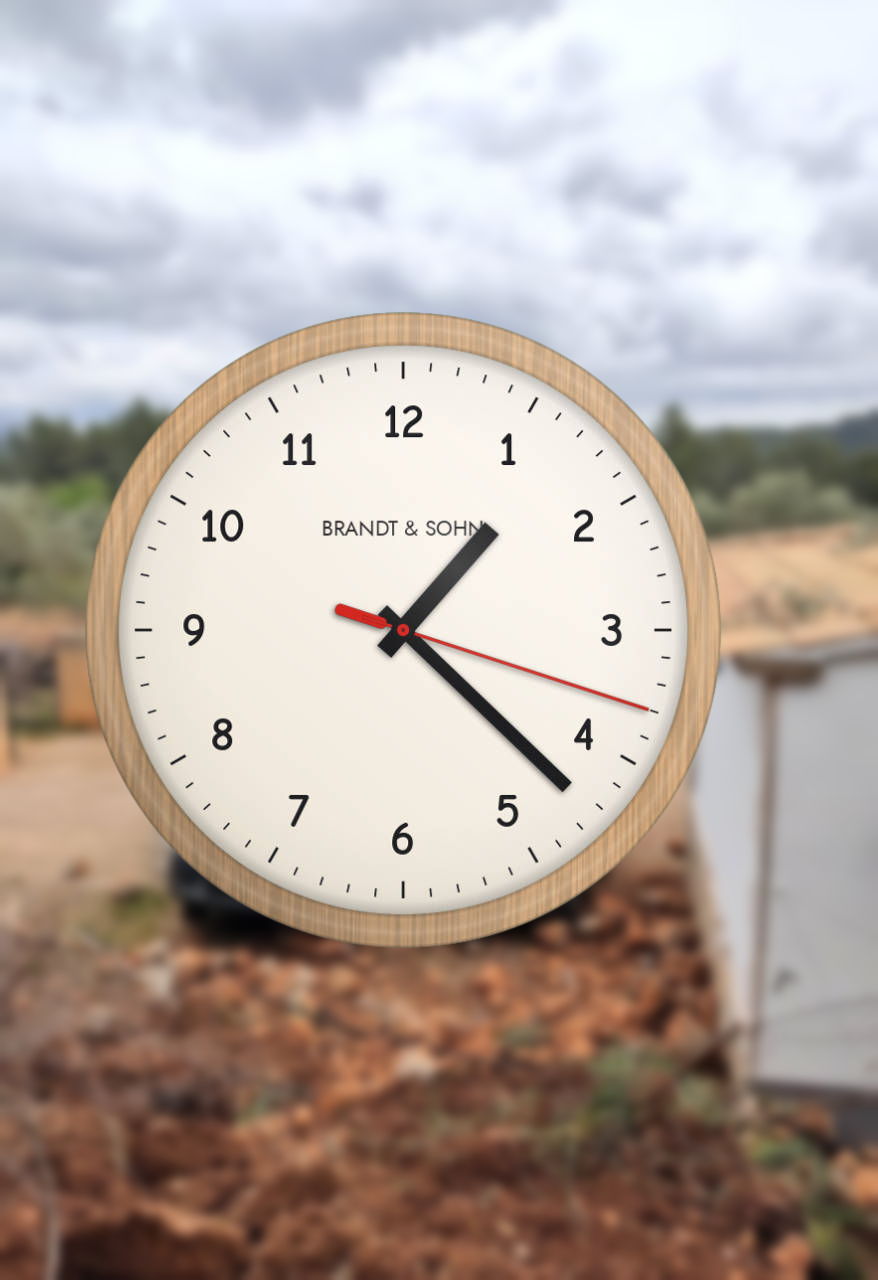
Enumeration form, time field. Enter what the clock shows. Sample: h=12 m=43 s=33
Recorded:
h=1 m=22 s=18
